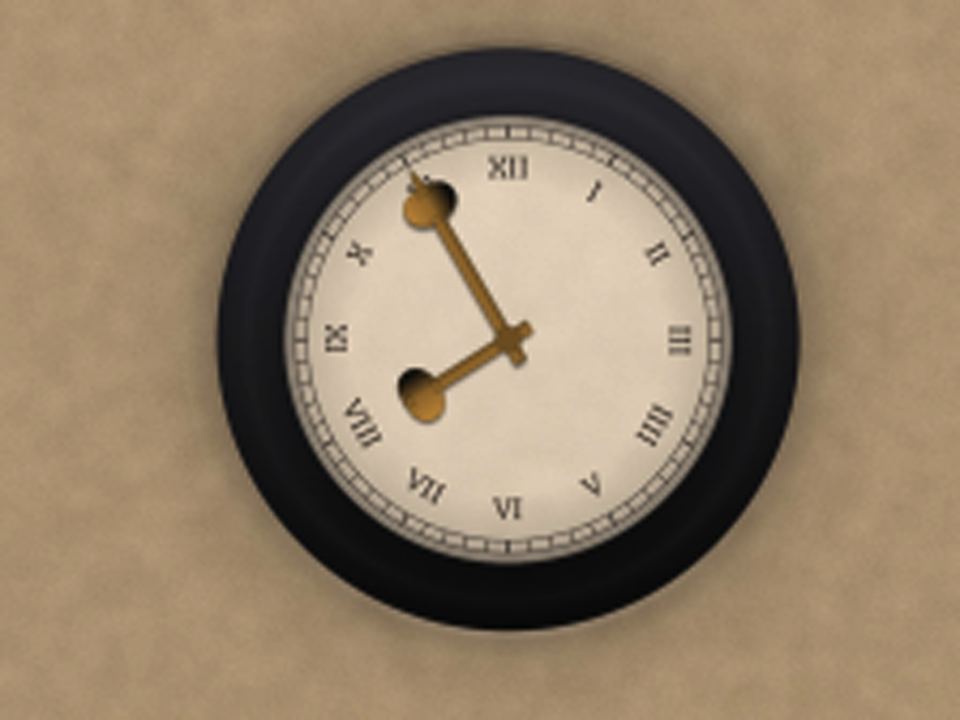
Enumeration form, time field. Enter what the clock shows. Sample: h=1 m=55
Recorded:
h=7 m=55
